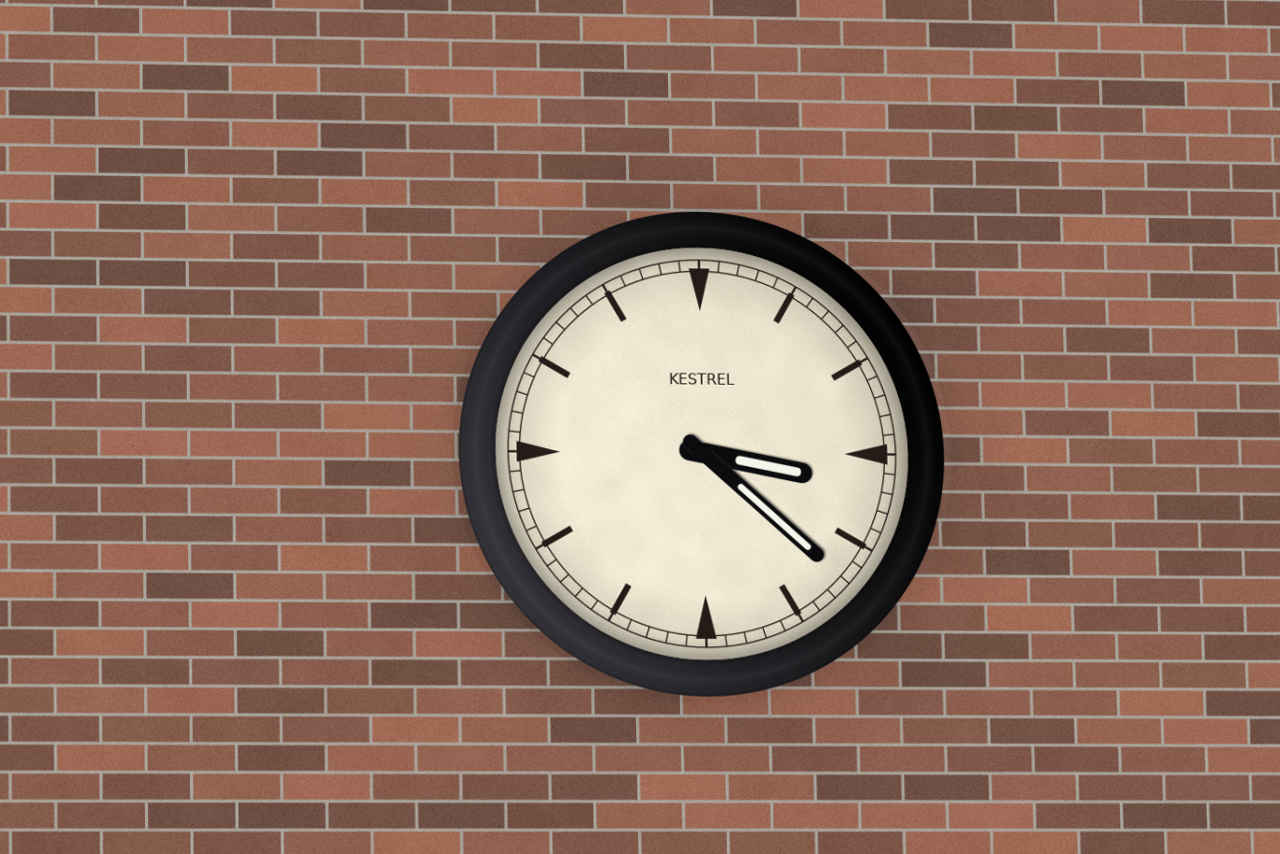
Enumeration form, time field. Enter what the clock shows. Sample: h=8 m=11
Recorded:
h=3 m=22
